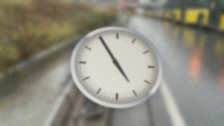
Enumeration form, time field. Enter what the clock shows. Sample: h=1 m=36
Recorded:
h=4 m=55
